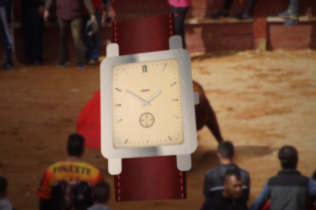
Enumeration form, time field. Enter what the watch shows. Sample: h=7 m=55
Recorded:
h=1 m=51
